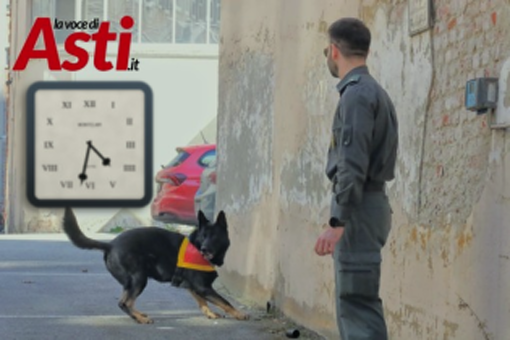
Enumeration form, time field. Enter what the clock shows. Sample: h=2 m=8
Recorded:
h=4 m=32
